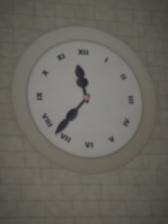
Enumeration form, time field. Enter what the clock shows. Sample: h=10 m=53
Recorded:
h=11 m=37
